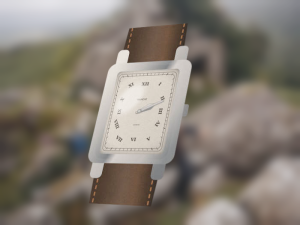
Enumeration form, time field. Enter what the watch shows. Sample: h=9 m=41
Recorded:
h=2 m=11
